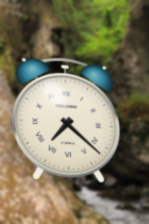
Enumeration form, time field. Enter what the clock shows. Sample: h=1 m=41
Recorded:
h=7 m=22
